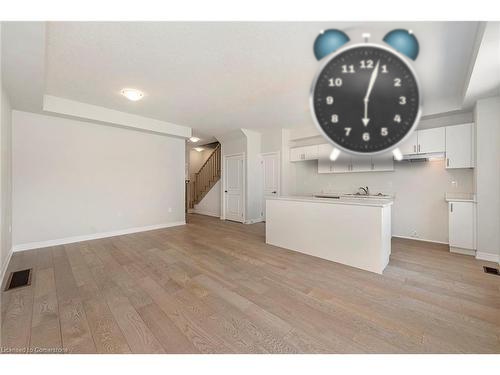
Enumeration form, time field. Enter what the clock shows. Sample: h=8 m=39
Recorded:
h=6 m=3
